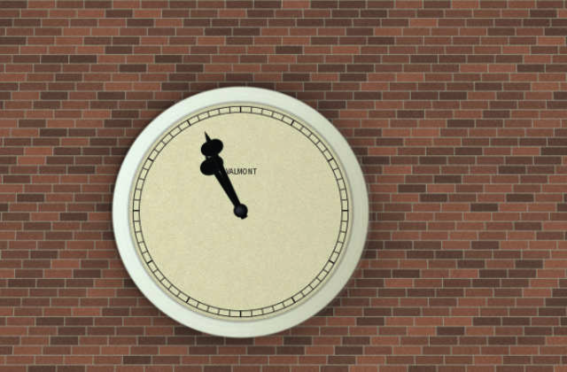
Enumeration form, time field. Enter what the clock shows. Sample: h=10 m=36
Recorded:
h=10 m=56
